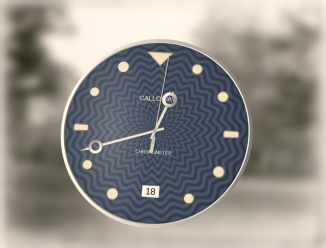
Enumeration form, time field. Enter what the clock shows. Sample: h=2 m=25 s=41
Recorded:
h=12 m=42 s=1
